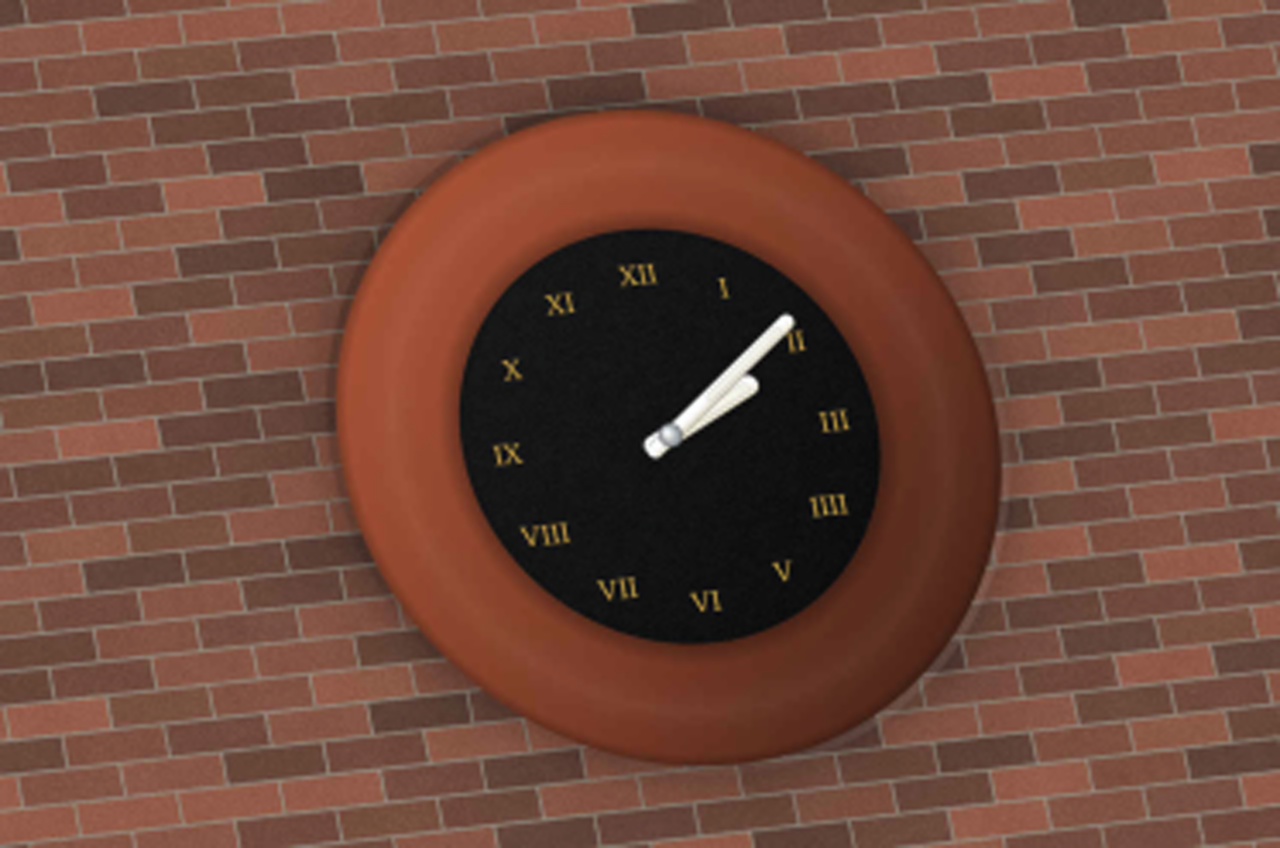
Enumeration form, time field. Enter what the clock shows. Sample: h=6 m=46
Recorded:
h=2 m=9
